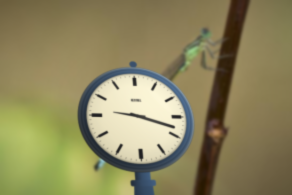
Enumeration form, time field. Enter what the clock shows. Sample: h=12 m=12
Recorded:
h=9 m=18
